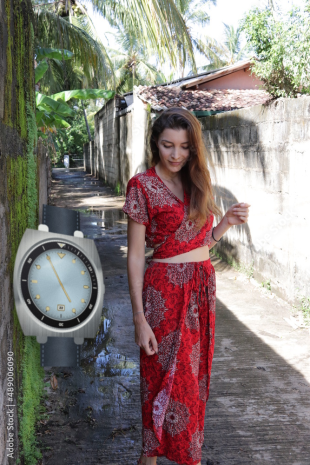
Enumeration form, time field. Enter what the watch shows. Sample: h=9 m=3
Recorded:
h=4 m=55
